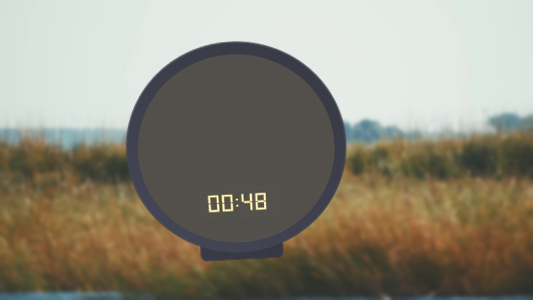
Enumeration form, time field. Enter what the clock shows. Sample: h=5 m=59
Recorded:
h=0 m=48
